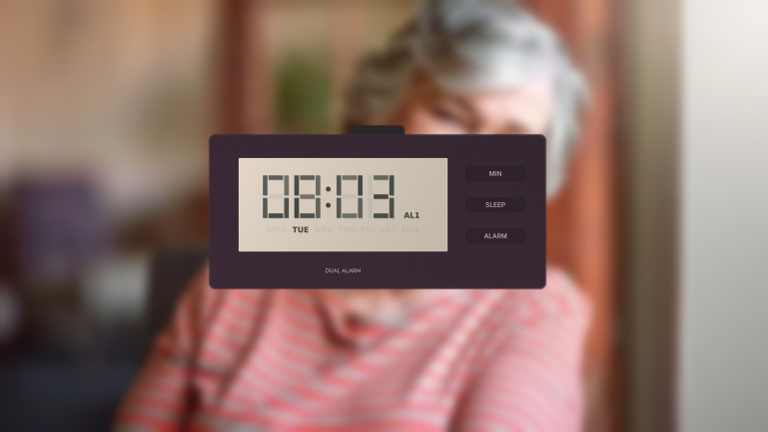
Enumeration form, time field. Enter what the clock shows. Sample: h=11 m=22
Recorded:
h=8 m=3
